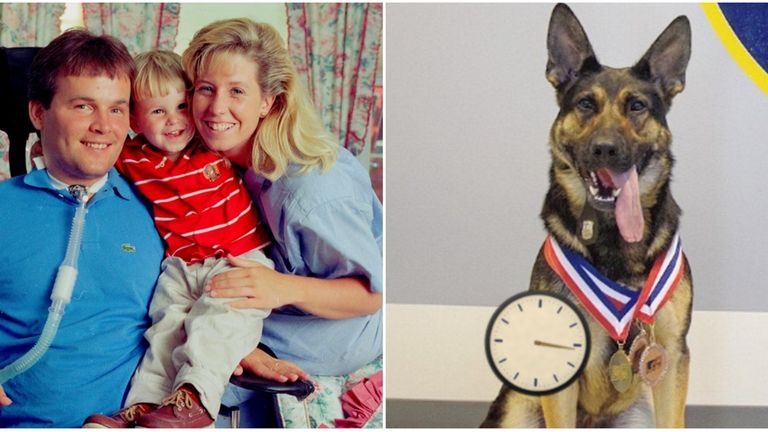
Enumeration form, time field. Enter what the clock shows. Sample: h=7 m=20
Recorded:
h=3 m=16
